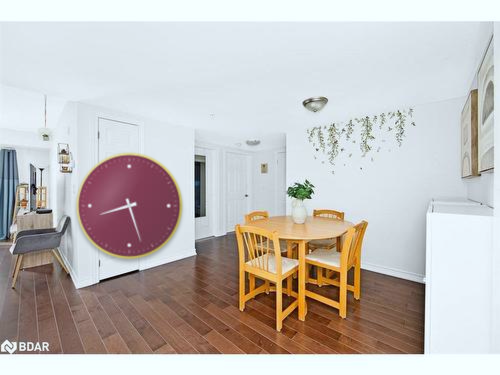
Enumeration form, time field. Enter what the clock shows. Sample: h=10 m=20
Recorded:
h=8 m=27
